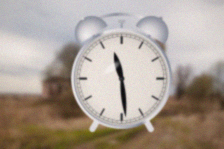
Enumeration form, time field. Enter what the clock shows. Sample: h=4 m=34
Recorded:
h=11 m=29
